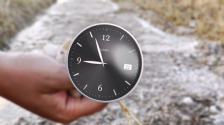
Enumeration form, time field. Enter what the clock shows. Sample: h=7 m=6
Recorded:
h=8 m=56
